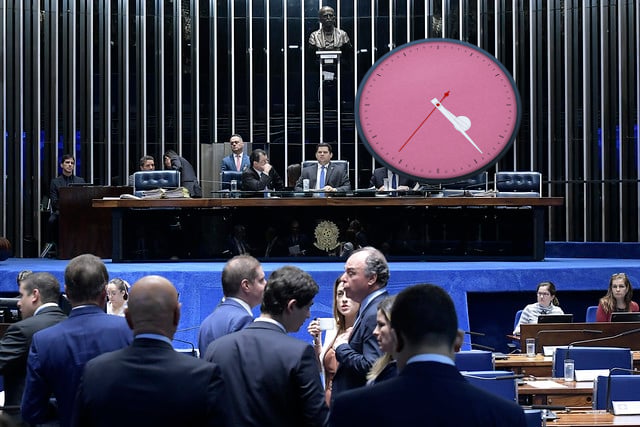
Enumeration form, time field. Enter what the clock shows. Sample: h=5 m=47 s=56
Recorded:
h=4 m=23 s=36
